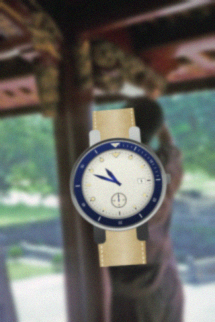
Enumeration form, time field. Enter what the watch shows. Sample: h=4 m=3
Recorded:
h=10 m=49
